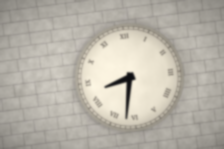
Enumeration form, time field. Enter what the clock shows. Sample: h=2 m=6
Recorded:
h=8 m=32
